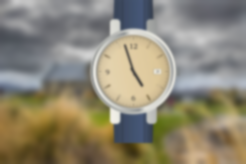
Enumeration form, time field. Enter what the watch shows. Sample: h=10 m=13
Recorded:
h=4 m=57
